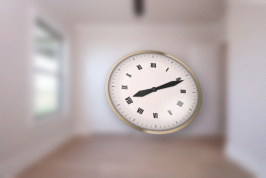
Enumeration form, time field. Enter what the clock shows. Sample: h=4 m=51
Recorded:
h=8 m=11
